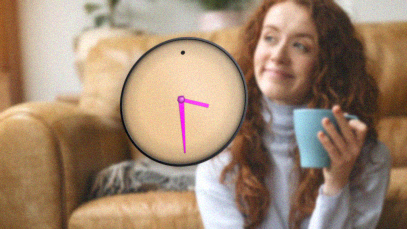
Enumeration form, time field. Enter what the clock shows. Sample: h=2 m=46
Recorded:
h=3 m=29
